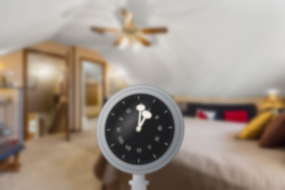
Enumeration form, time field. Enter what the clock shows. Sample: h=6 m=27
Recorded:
h=1 m=1
